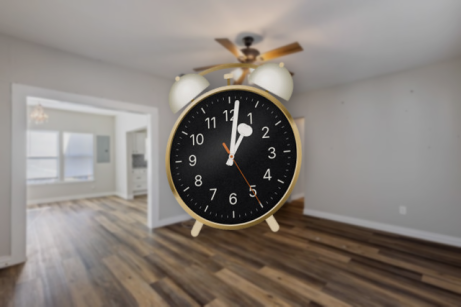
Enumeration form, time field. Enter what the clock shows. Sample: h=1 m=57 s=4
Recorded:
h=1 m=1 s=25
